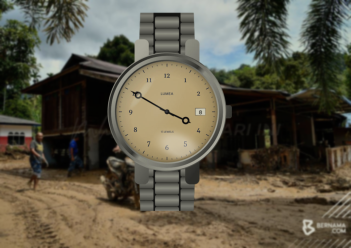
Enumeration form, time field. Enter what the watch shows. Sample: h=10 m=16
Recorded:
h=3 m=50
